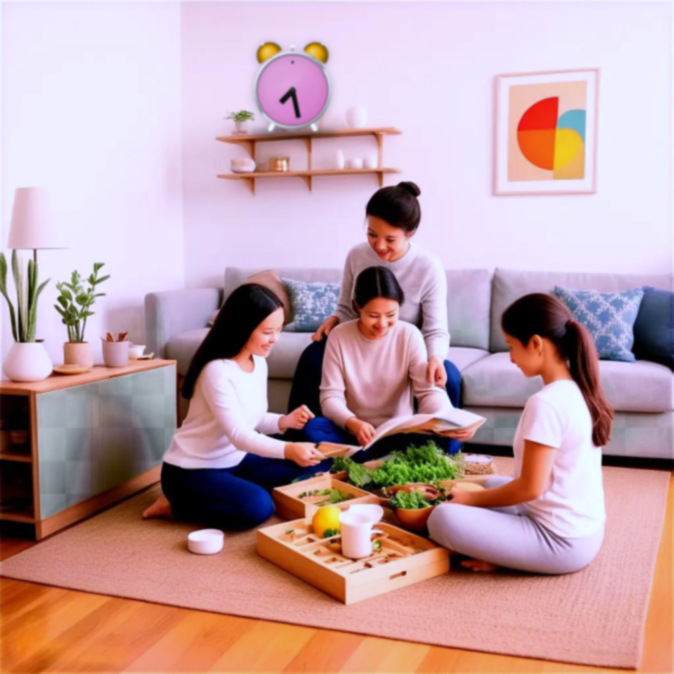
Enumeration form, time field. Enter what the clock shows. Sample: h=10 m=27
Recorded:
h=7 m=28
